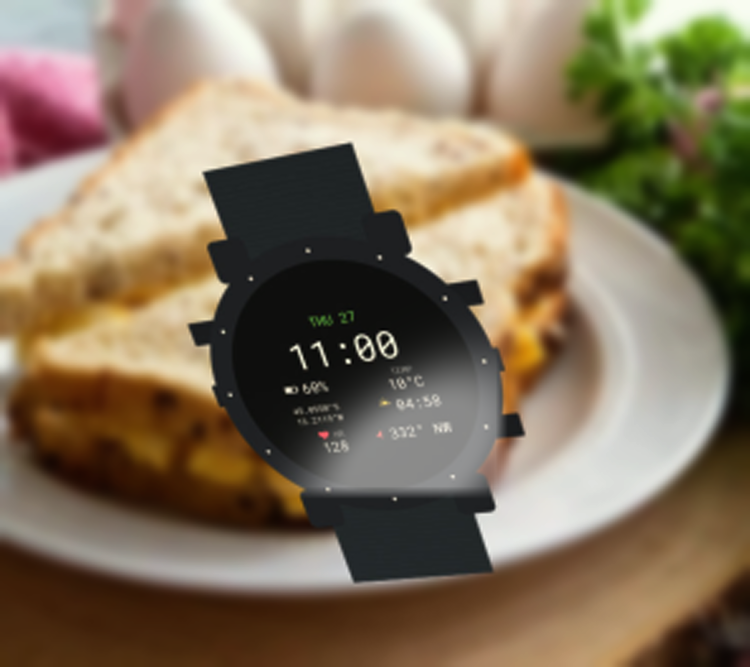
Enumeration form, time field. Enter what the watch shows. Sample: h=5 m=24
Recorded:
h=11 m=0
